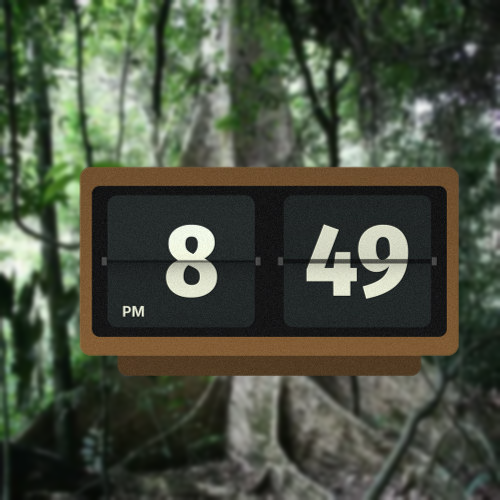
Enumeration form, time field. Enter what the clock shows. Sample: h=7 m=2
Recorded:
h=8 m=49
